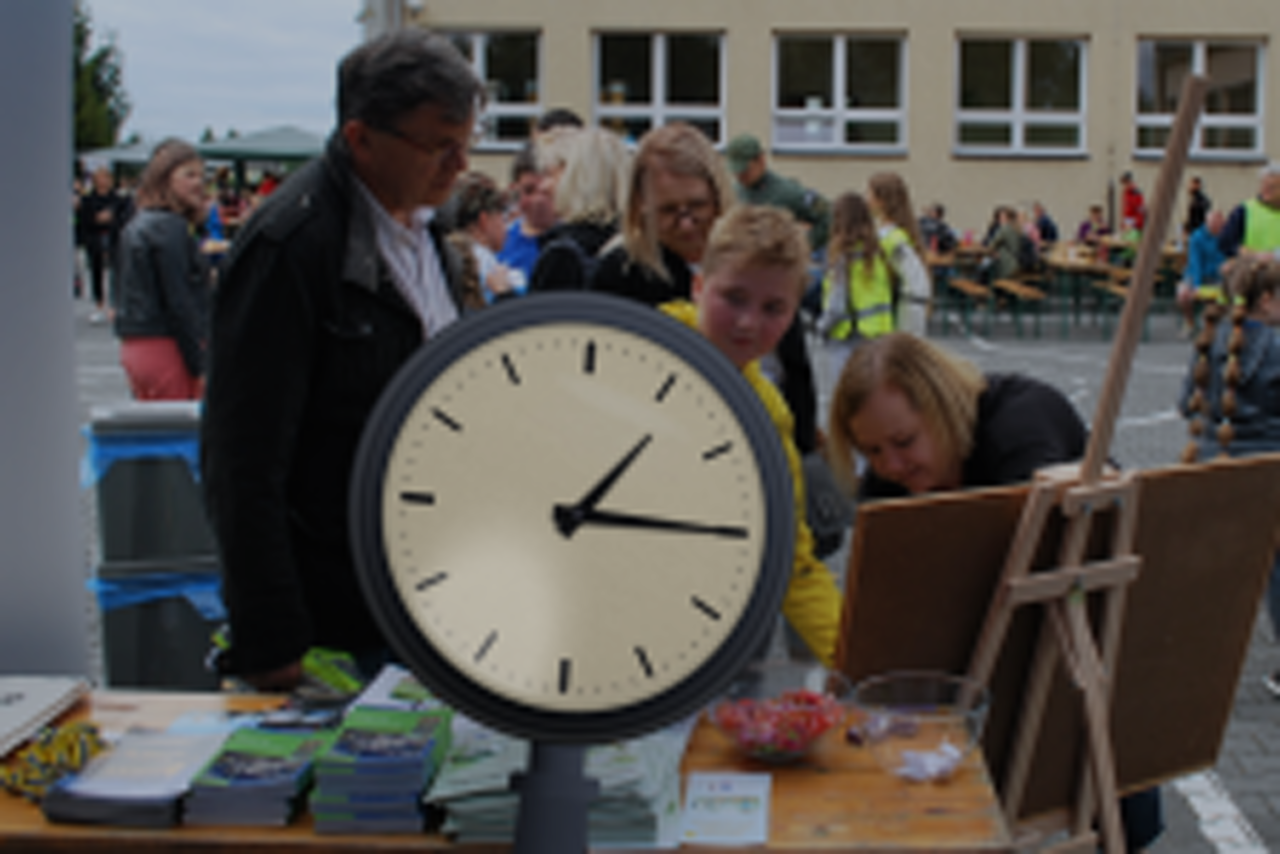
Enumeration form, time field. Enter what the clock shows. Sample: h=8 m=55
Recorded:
h=1 m=15
